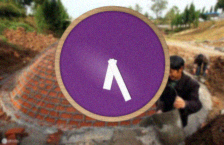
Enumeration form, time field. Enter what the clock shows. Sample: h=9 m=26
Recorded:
h=6 m=26
